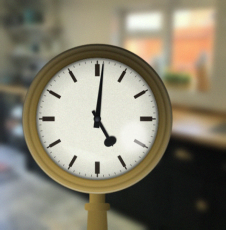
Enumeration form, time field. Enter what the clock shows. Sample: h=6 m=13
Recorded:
h=5 m=1
